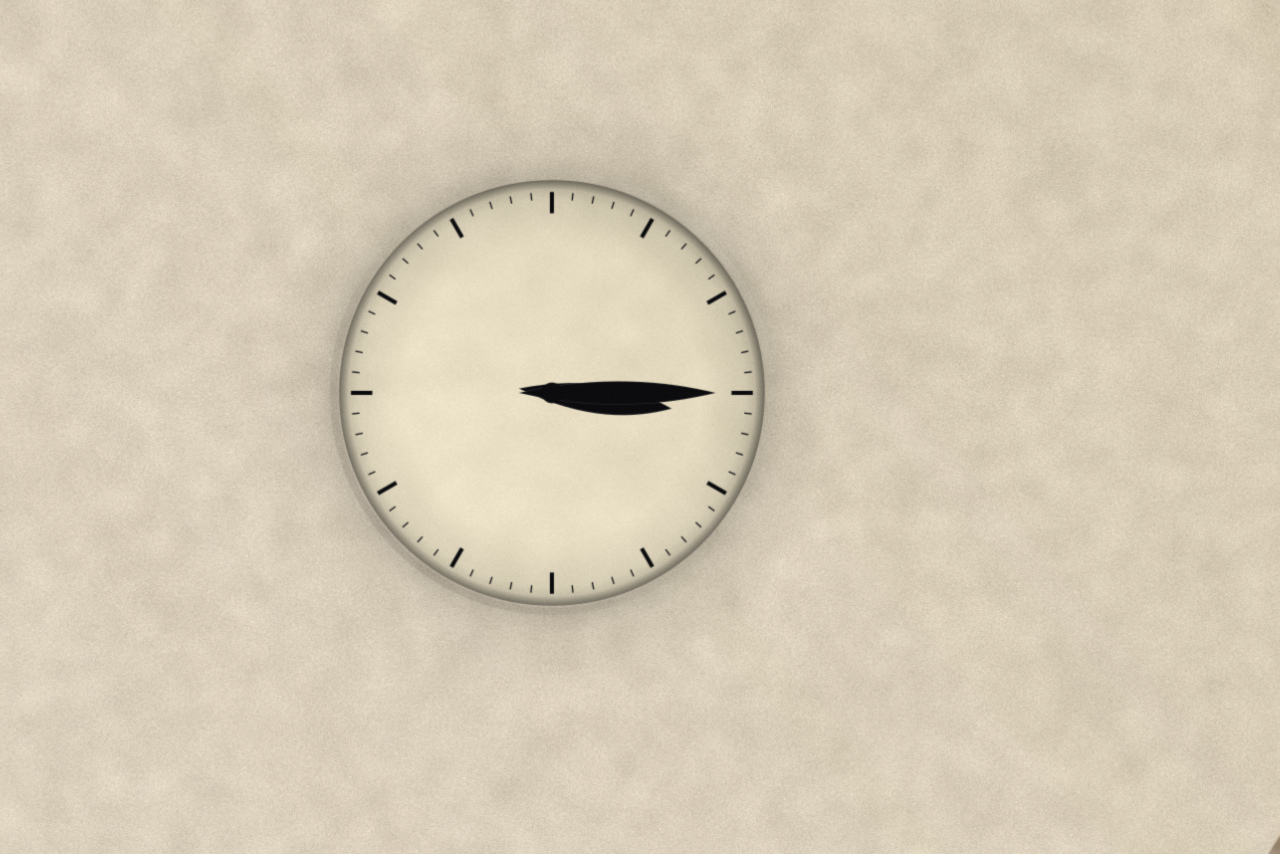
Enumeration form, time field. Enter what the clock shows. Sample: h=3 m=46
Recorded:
h=3 m=15
